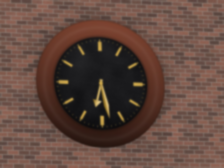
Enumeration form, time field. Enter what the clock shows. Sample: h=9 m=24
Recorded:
h=6 m=28
